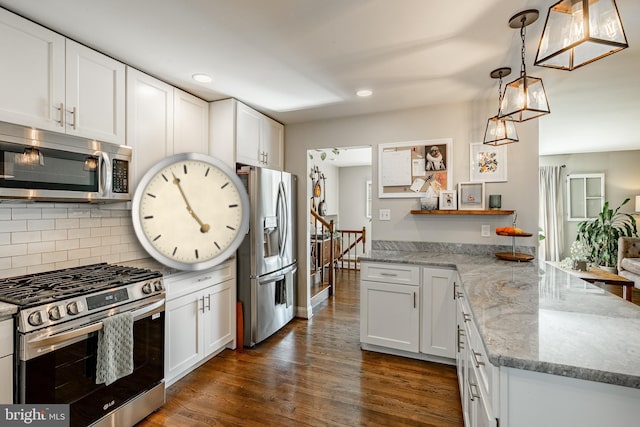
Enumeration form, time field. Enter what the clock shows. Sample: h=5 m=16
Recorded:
h=4 m=57
